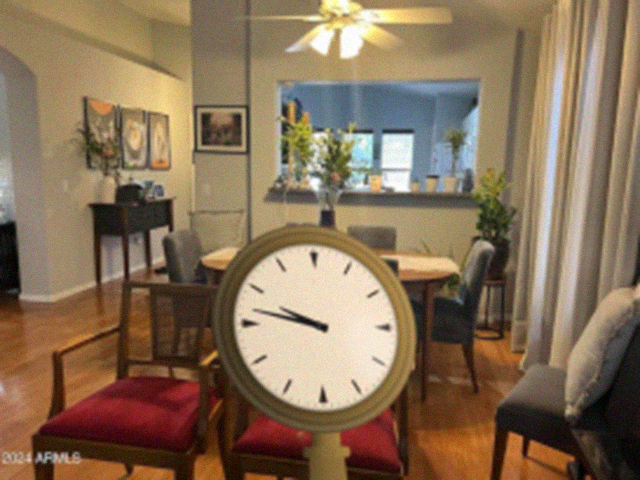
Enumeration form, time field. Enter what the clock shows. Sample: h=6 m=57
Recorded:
h=9 m=47
